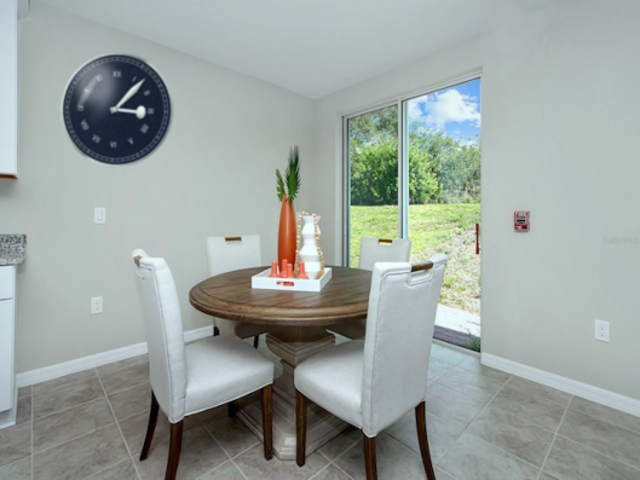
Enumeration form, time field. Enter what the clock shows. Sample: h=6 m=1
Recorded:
h=3 m=7
